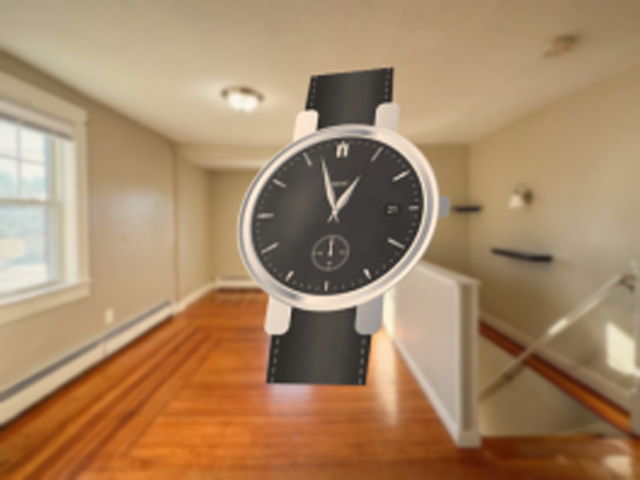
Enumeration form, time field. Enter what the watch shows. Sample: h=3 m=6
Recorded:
h=12 m=57
